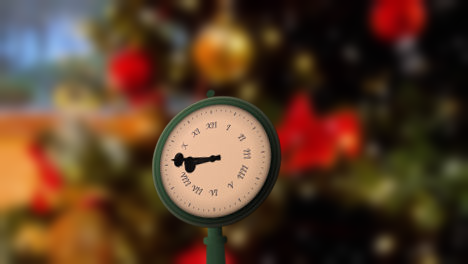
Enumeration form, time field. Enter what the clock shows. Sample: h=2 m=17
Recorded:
h=8 m=46
